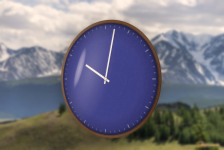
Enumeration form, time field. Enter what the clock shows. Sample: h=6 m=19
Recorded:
h=10 m=2
